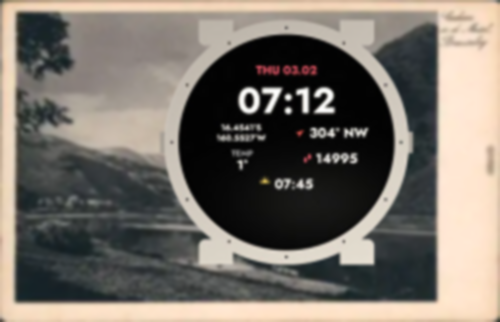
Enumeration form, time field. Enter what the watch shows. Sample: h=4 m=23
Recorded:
h=7 m=12
